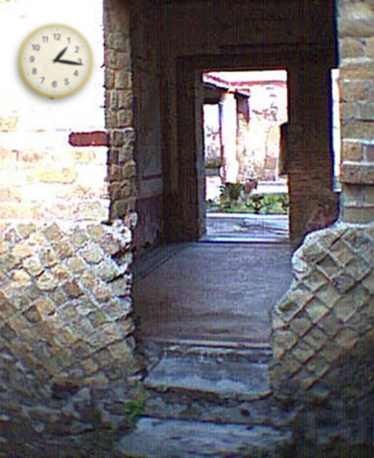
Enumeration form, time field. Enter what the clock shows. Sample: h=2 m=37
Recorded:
h=1 m=16
